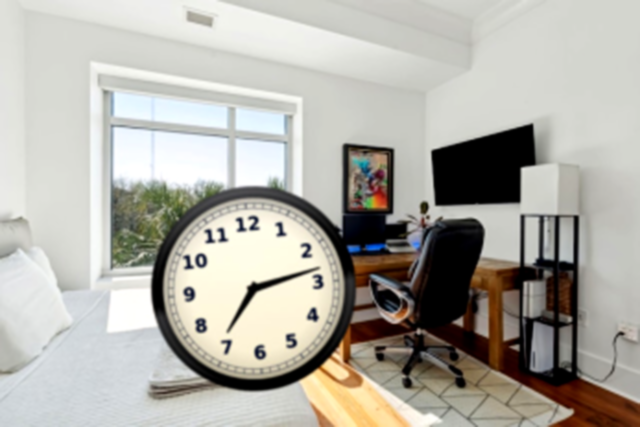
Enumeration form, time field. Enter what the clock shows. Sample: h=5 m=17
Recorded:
h=7 m=13
